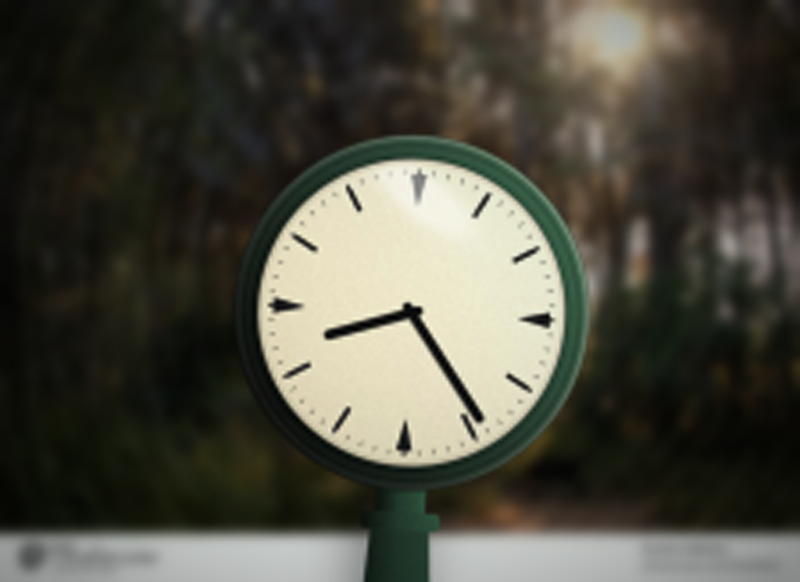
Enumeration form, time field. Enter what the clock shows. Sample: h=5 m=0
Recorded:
h=8 m=24
